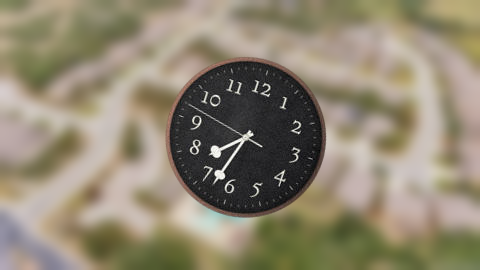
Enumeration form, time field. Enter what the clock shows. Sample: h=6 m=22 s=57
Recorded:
h=7 m=32 s=47
